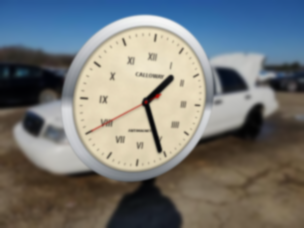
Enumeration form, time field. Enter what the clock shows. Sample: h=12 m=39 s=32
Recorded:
h=1 m=25 s=40
